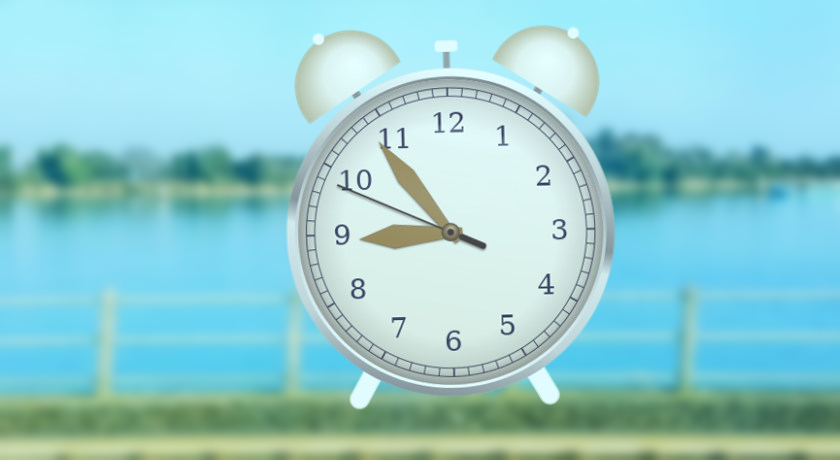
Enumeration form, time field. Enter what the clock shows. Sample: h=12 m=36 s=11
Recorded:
h=8 m=53 s=49
